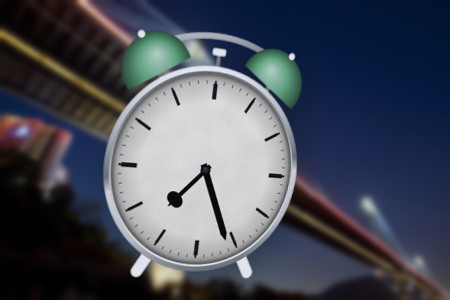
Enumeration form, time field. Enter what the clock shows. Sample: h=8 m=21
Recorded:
h=7 m=26
